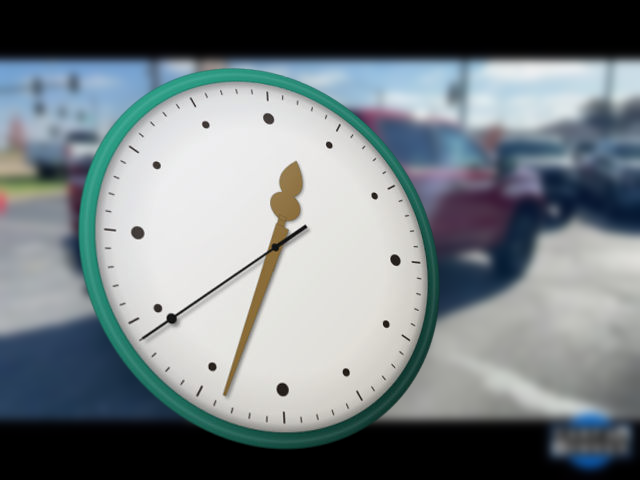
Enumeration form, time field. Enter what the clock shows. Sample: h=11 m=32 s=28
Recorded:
h=12 m=33 s=39
